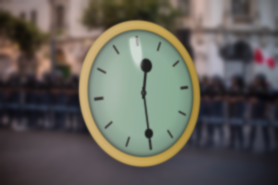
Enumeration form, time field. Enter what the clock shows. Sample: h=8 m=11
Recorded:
h=12 m=30
